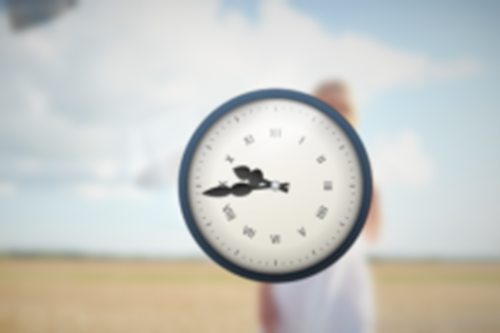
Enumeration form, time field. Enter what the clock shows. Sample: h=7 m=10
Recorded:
h=9 m=44
